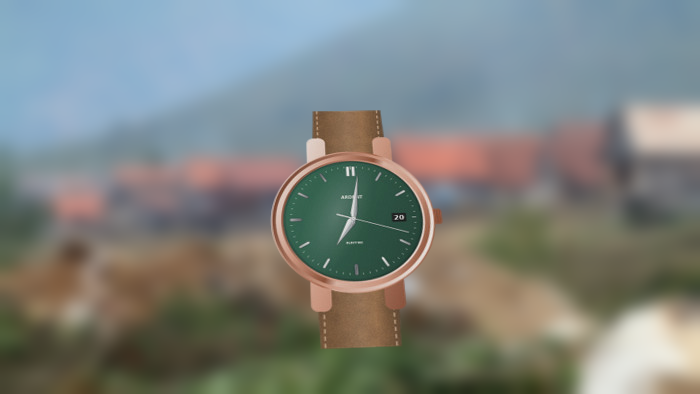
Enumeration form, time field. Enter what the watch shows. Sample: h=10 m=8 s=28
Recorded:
h=7 m=1 s=18
